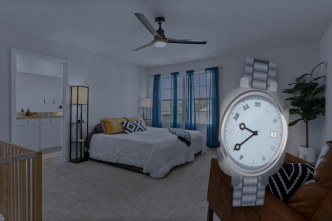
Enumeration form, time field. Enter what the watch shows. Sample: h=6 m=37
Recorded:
h=9 m=39
